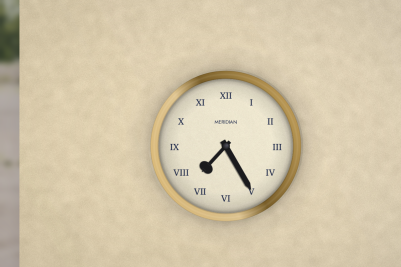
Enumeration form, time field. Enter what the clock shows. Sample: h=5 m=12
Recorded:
h=7 m=25
